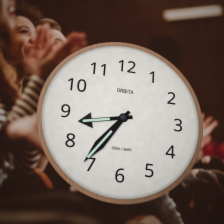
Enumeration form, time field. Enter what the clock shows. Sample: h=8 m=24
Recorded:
h=8 m=36
